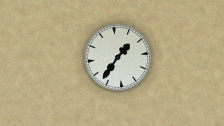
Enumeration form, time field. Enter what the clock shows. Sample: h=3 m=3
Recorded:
h=1 m=37
